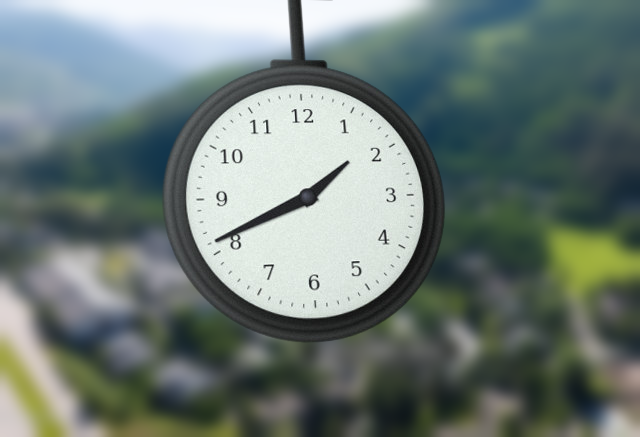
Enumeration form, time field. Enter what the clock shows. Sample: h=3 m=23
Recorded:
h=1 m=41
